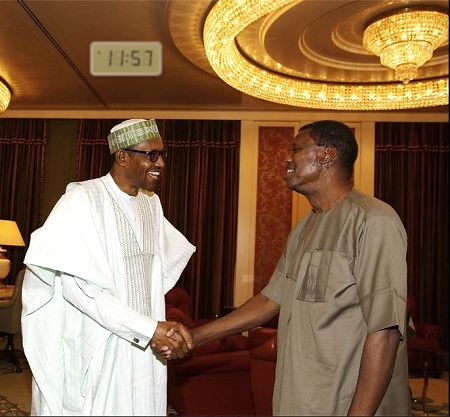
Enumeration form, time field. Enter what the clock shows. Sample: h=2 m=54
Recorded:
h=11 m=57
